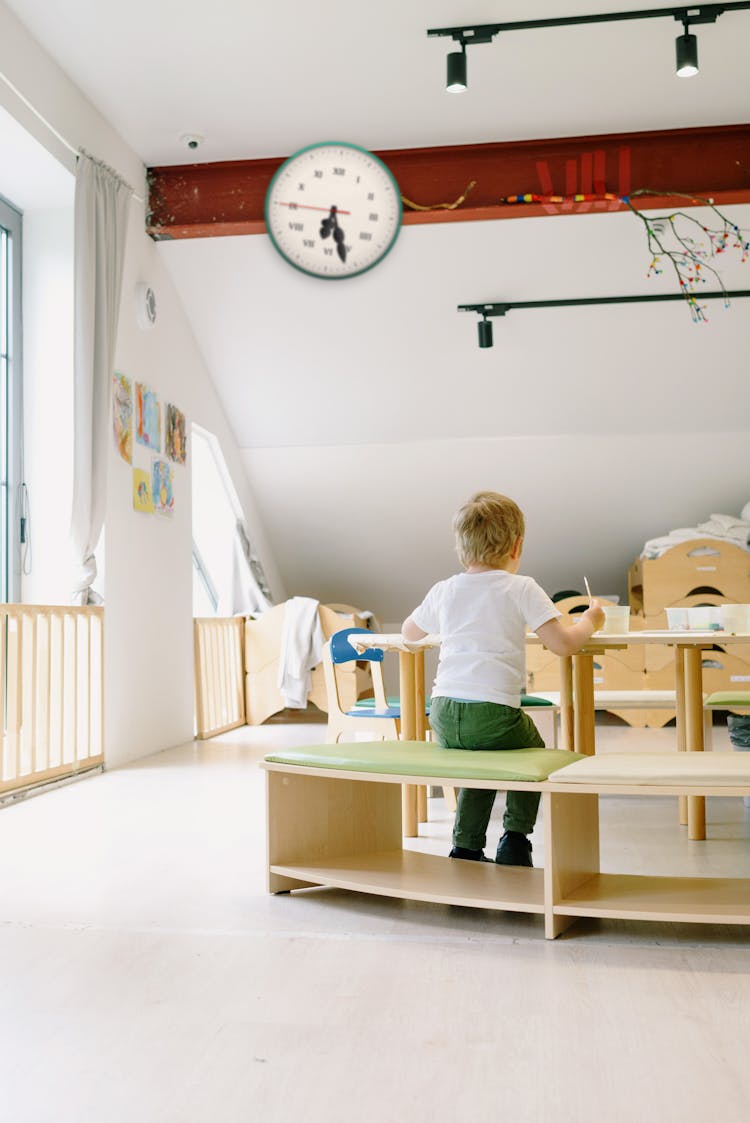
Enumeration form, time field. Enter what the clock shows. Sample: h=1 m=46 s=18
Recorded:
h=6 m=26 s=45
